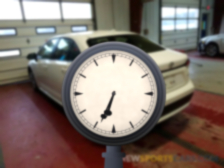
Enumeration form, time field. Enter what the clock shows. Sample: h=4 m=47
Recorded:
h=6 m=34
